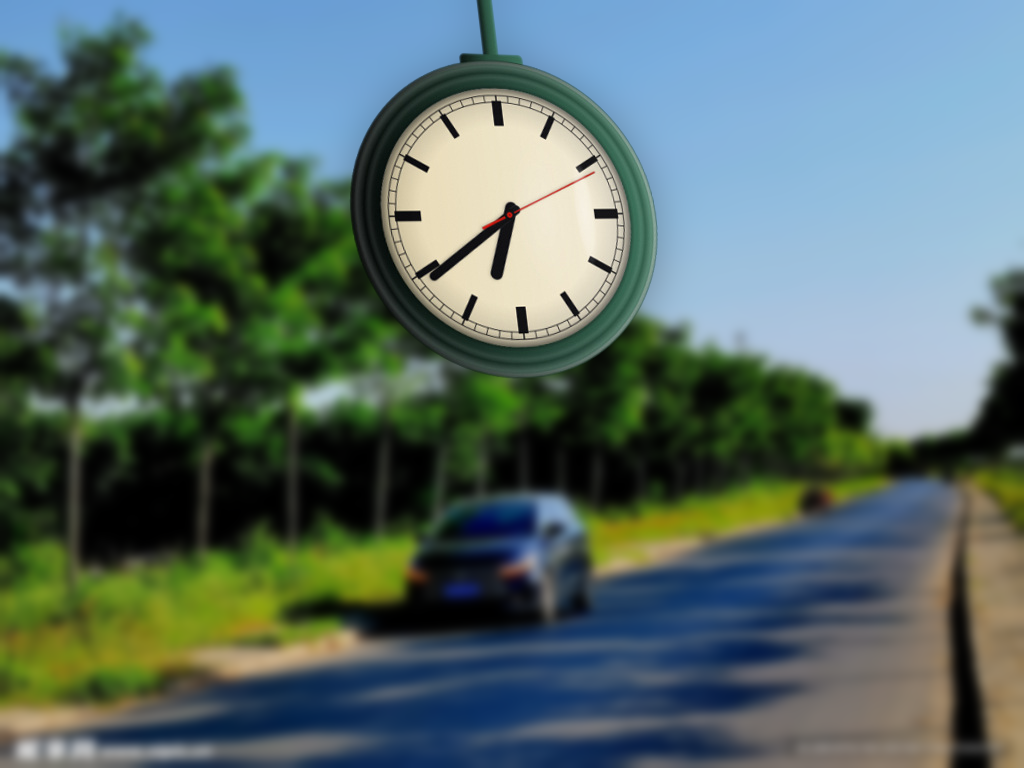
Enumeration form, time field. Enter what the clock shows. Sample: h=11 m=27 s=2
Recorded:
h=6 m=39 s=11
